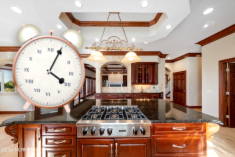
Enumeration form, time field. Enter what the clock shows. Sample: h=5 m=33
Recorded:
h=4 m=4
